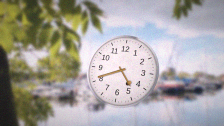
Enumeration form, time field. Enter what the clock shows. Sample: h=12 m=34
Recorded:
h=4 m=41
